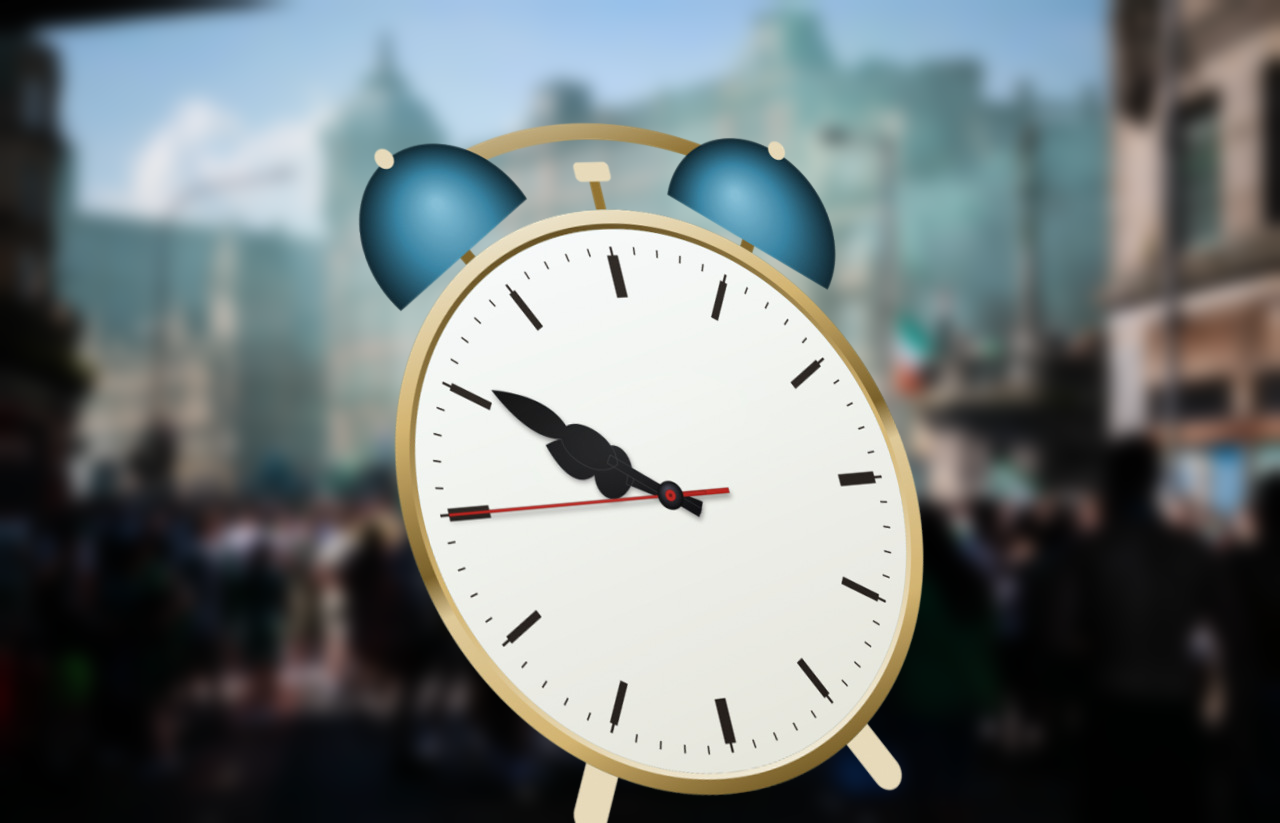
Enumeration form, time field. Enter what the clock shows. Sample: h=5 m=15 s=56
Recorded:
h=9 m=50 s=45
